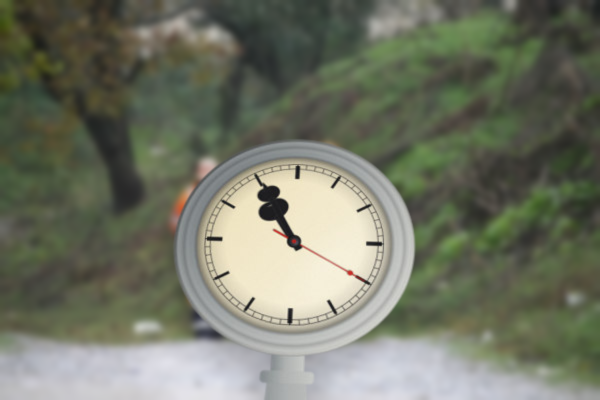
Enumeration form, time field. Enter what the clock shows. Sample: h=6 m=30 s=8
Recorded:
h=10 m=55 s=20
